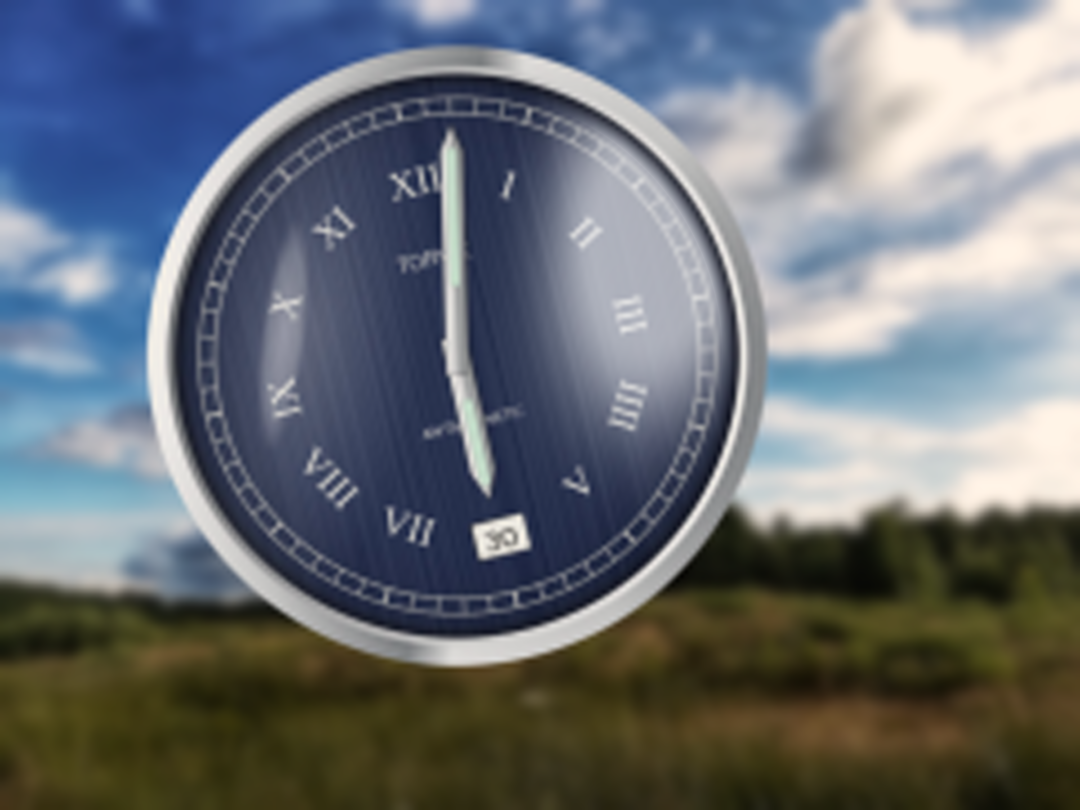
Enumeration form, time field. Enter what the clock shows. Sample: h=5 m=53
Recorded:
h=6 m=2
